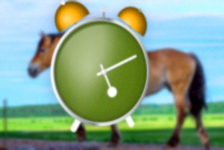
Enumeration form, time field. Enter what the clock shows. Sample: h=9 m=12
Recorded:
h=5 m=11
